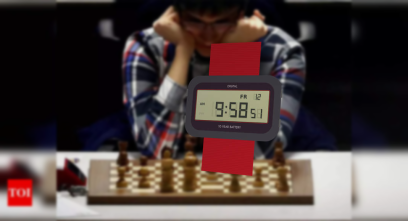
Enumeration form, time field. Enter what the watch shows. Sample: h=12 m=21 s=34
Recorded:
h=9 m=58 s=51
